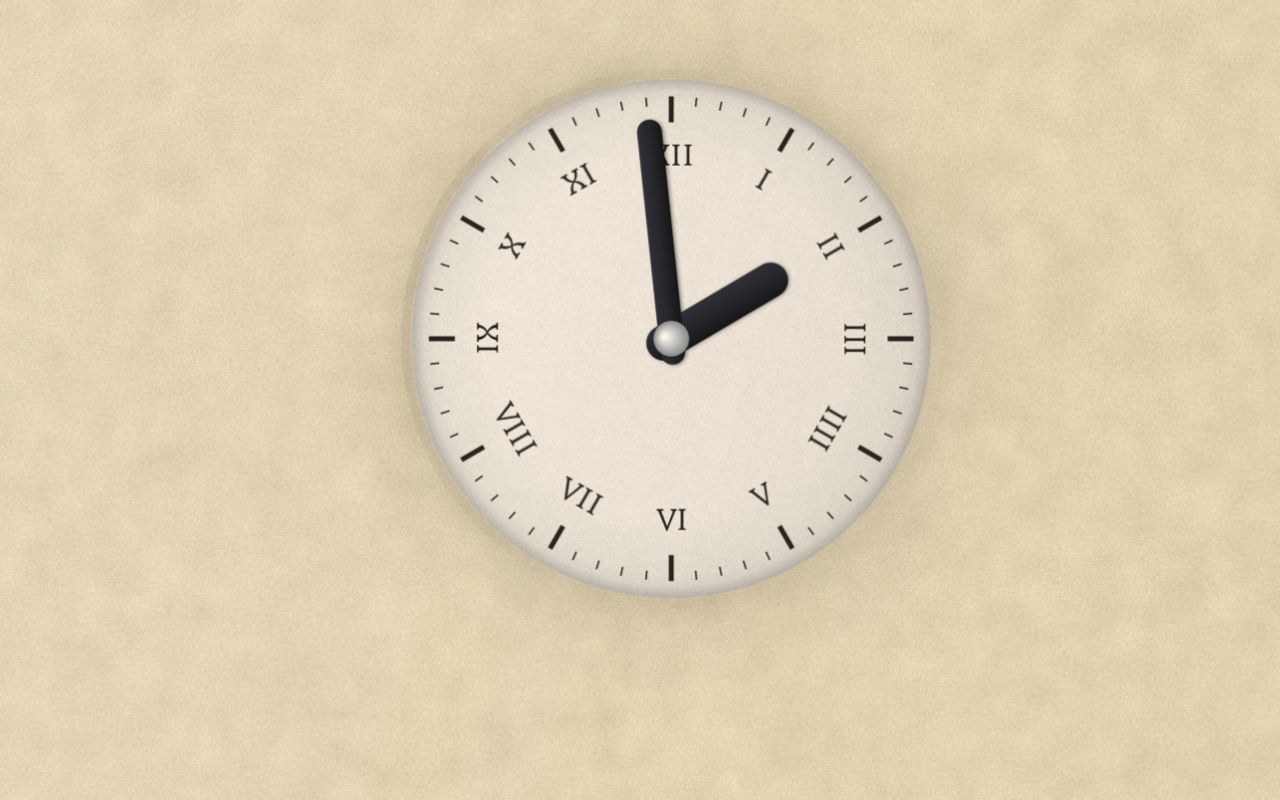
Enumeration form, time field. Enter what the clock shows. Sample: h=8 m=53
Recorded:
h=1 m=59
